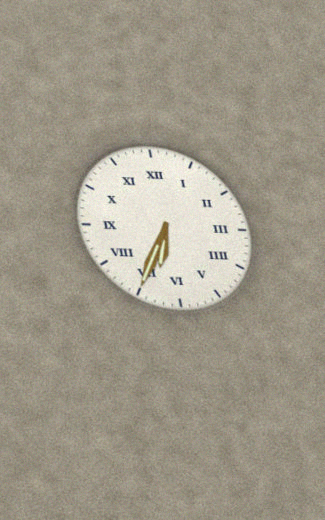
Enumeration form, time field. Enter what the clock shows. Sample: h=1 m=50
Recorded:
h=6 m=35
